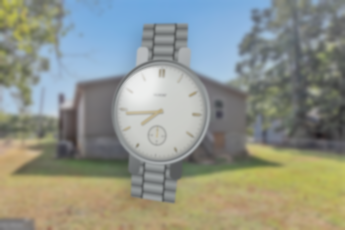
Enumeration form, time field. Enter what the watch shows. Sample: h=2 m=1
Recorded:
h=7 m=44
